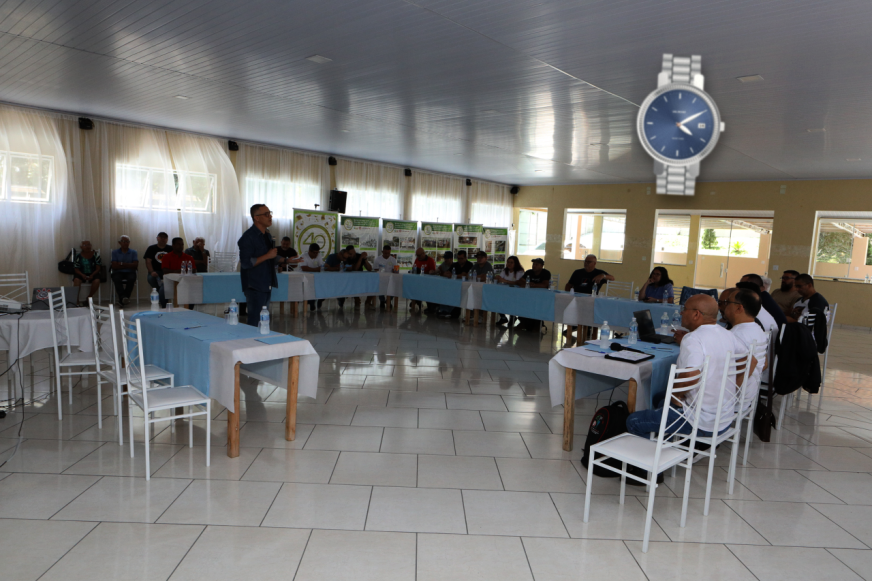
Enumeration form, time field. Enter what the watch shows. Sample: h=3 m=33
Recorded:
h=4 m=10
